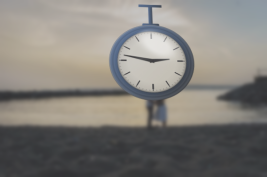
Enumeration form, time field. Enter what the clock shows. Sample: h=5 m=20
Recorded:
h=2 m=47
